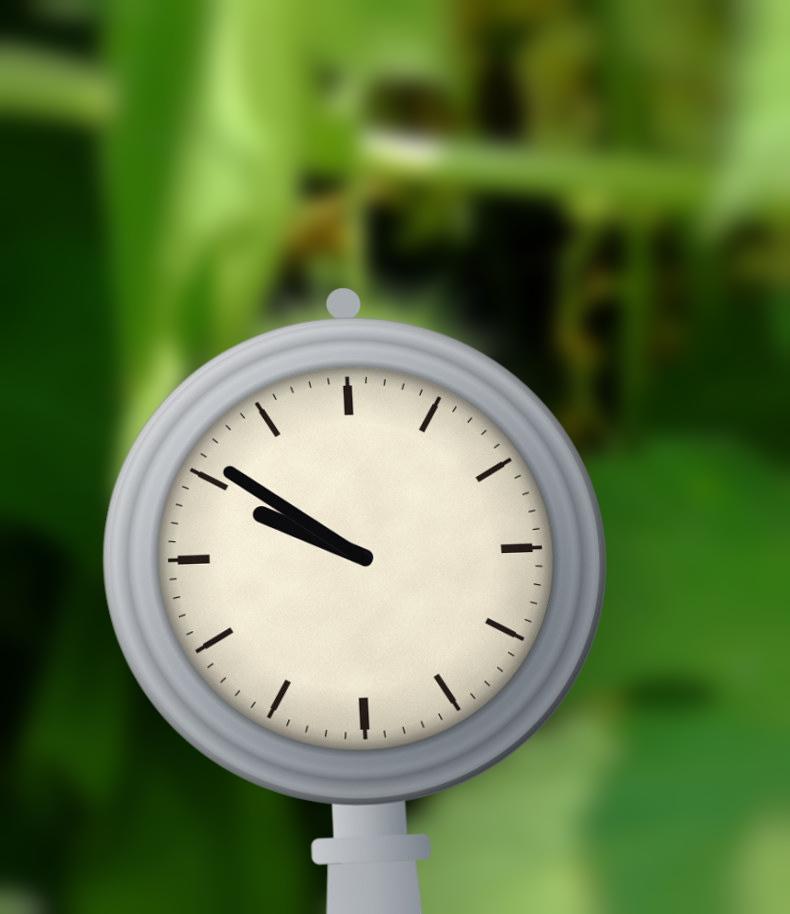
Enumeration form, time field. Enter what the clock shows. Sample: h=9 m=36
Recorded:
h=9 m=51
